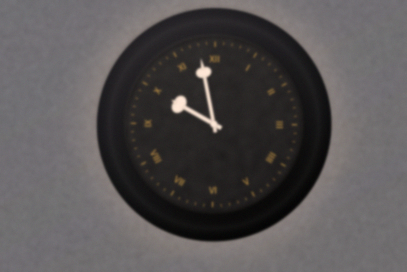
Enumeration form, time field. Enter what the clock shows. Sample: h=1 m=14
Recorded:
h=9 m=58
